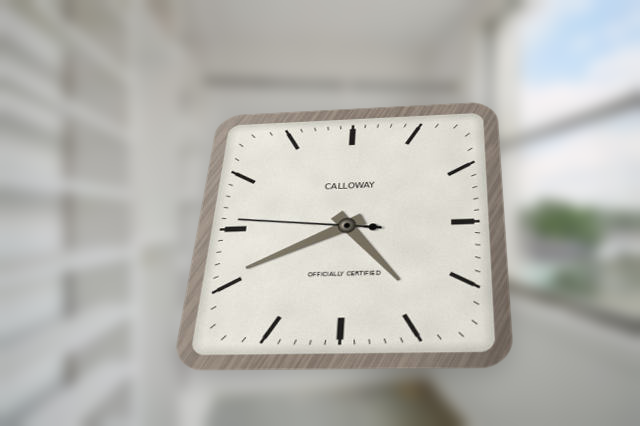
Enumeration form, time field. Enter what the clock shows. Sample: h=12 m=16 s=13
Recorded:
h=4 m=40 s=46
